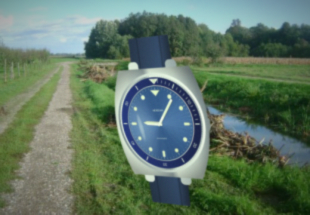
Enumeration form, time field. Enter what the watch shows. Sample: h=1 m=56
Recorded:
h=9 m=6
